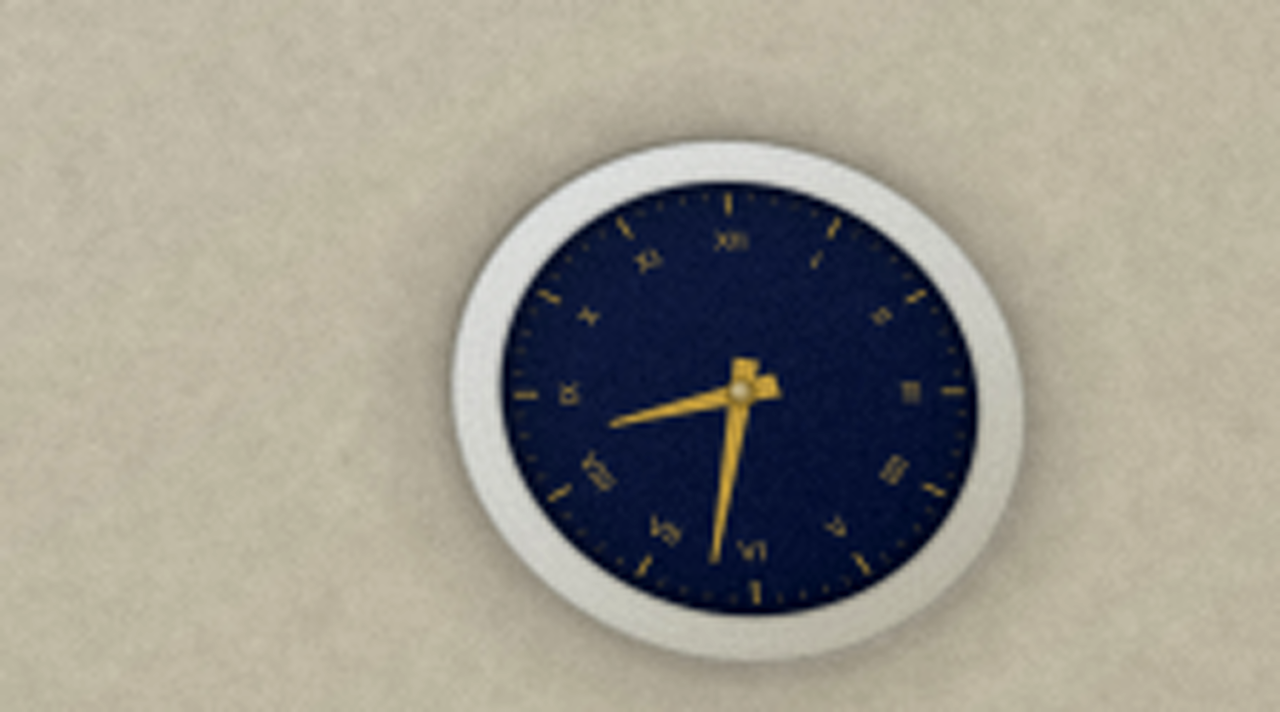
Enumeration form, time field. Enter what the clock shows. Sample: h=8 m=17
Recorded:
h=8 m=32
